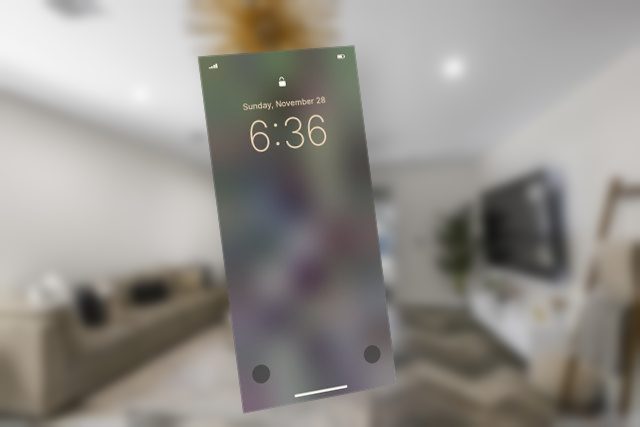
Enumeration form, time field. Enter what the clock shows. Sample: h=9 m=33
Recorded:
h=6 m=36
